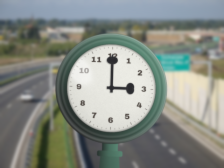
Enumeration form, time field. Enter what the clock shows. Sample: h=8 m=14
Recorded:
h=3 m=0
